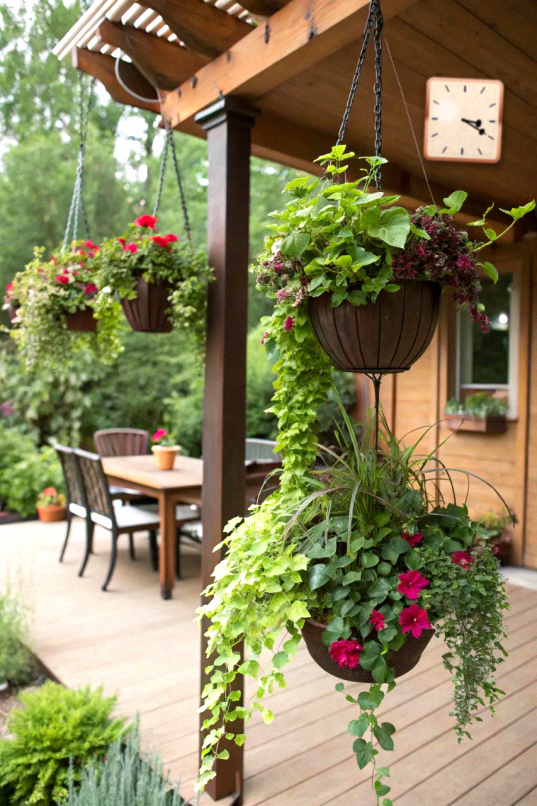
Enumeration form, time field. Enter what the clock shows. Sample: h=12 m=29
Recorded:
h=3 m=20
